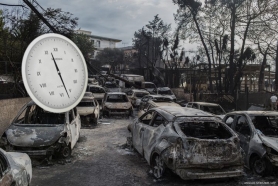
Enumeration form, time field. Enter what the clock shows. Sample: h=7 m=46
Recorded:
h=11 m=27
